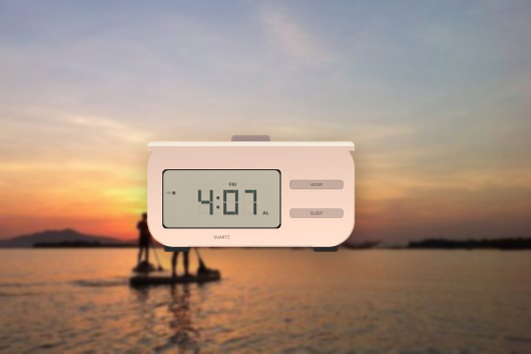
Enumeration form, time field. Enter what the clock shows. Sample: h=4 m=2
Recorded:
h=4 m=7
